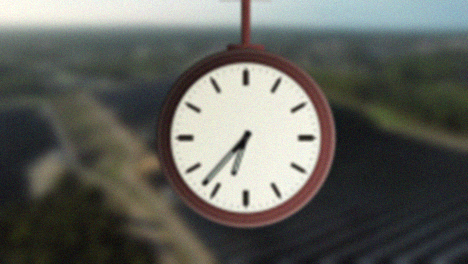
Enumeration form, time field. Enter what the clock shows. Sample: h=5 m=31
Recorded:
h=6 m=37
